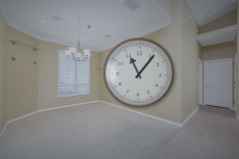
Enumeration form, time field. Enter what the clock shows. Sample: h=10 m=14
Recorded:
h=11 m=6
